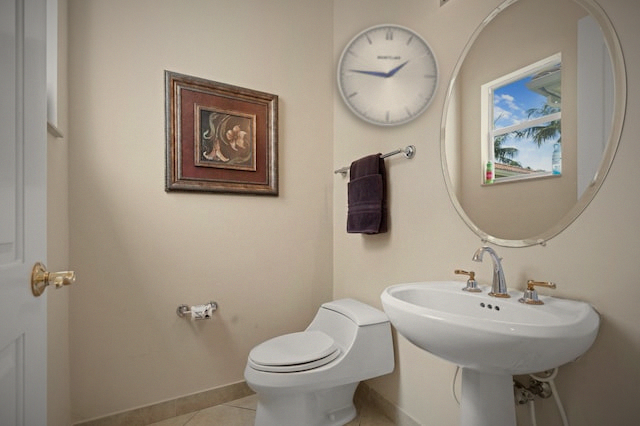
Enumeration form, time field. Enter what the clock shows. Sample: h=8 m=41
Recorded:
h=1 m=46
